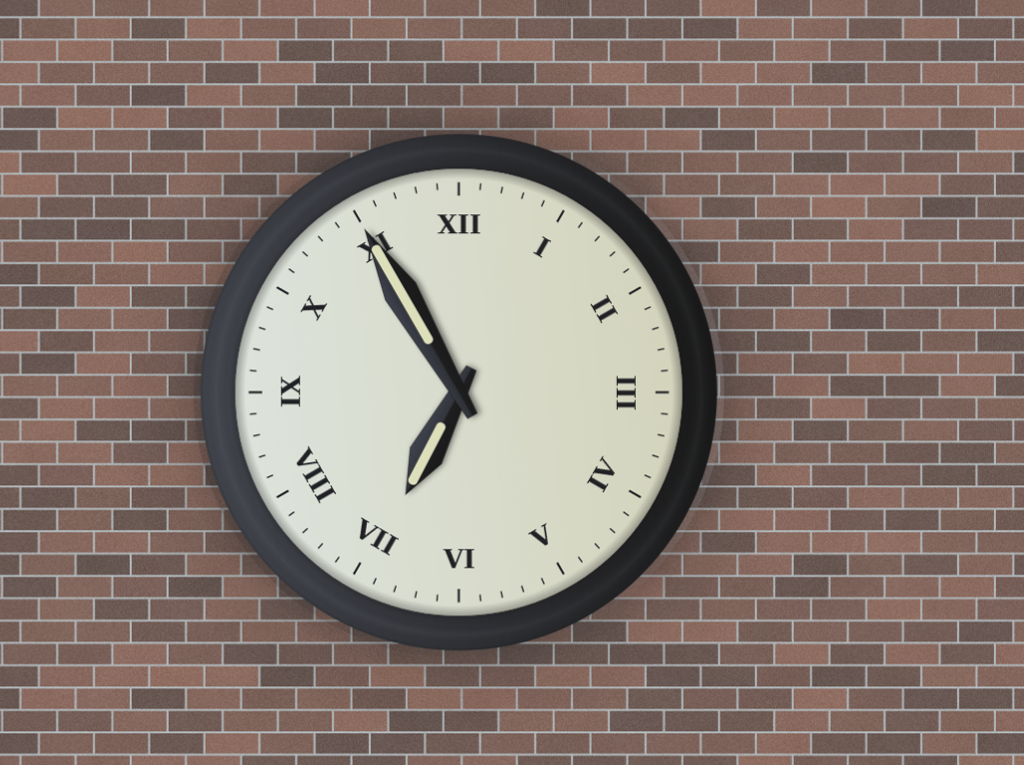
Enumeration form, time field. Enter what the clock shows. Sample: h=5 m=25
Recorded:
h=6 m=55
